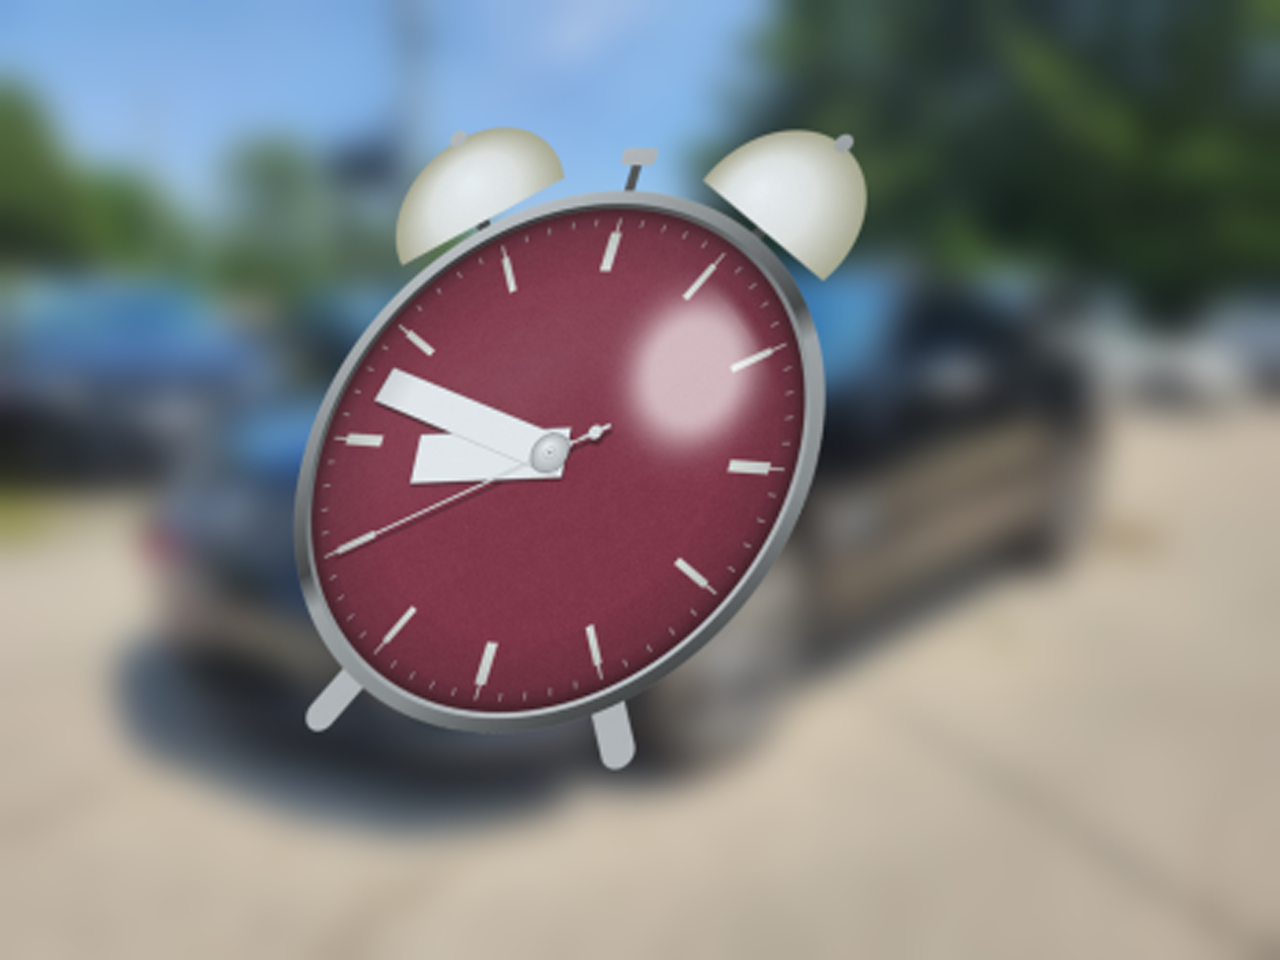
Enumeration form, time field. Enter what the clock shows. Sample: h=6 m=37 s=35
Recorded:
h=8 m=47 s=40
